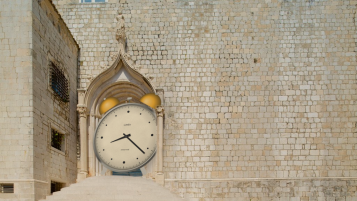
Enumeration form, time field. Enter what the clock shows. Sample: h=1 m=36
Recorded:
h=8 m=22
